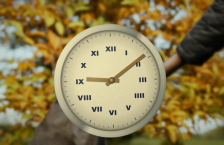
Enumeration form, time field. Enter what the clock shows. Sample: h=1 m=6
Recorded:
h=9 m=9
